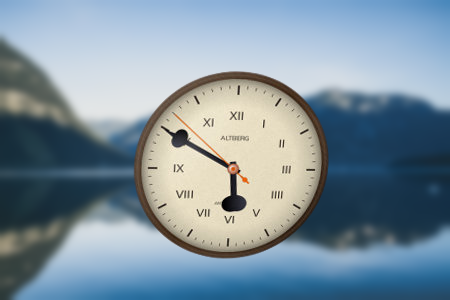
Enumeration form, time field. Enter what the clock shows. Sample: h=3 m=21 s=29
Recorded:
h=5 m=49 s=52
